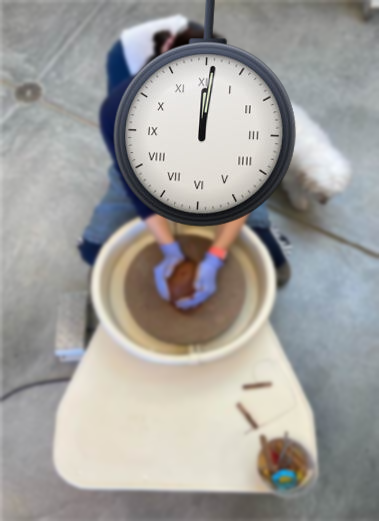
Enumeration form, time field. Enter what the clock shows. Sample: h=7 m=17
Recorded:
h=12 m=1
